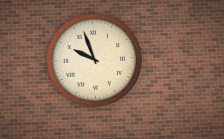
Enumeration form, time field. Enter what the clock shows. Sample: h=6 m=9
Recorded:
h=9 m=57
